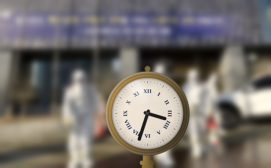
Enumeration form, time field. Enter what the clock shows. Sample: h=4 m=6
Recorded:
h=3 m=33
